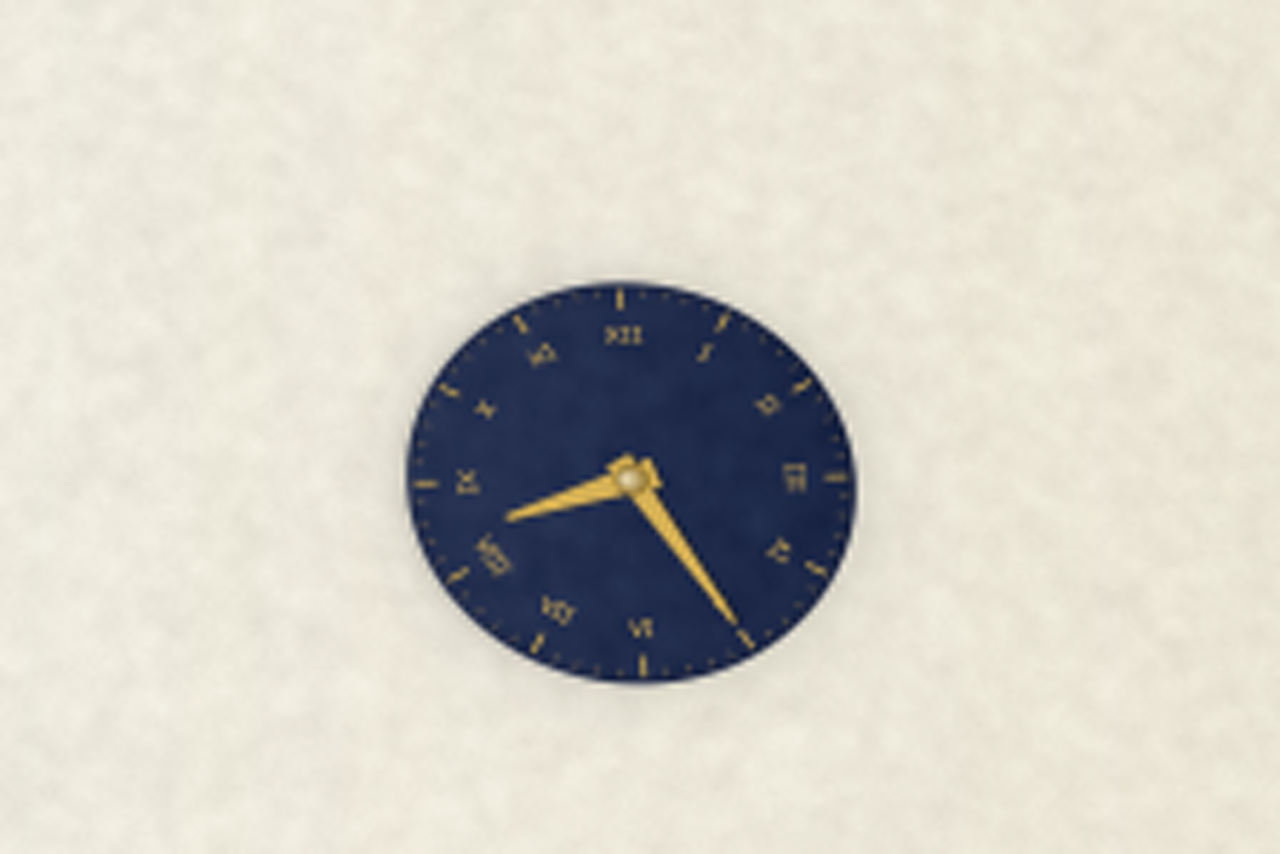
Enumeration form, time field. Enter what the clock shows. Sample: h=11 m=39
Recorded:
h=8 m=25
